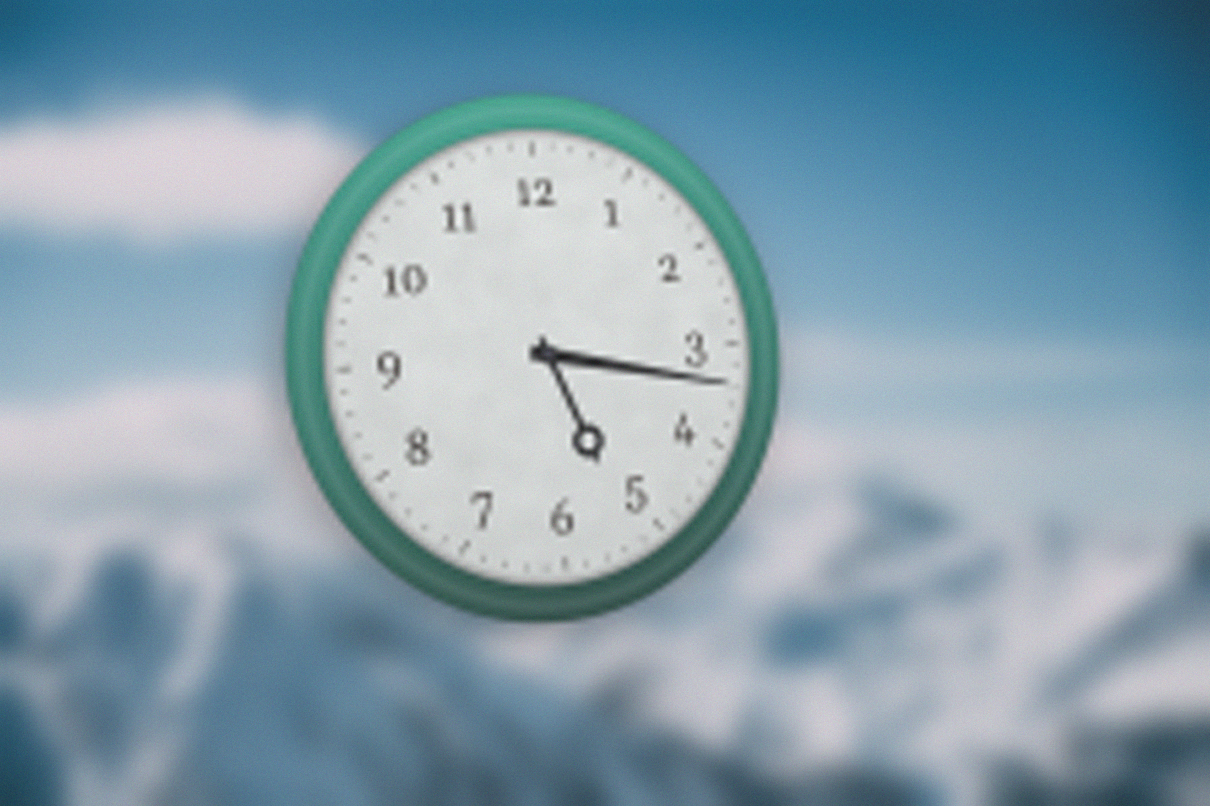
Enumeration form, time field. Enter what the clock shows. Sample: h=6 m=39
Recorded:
h=5 m=17
